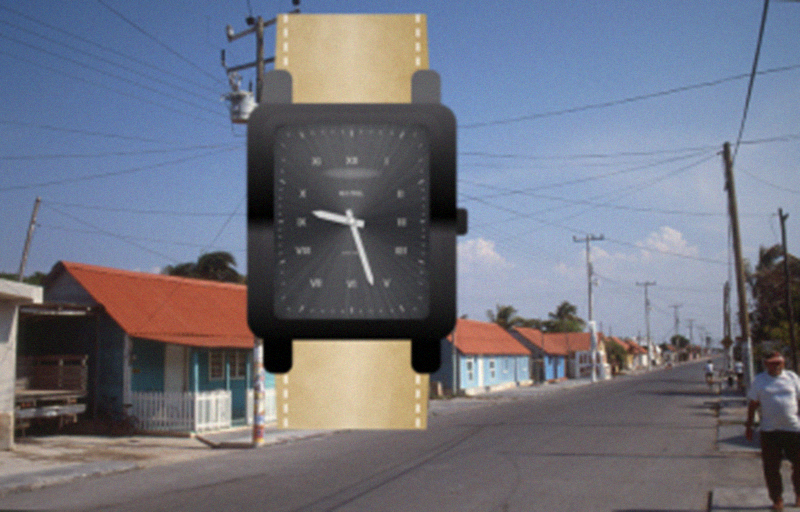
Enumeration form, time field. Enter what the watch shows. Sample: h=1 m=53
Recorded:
h=9 m=27
